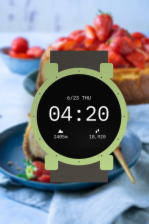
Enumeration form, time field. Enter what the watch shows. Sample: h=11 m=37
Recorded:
h=4 m=20
